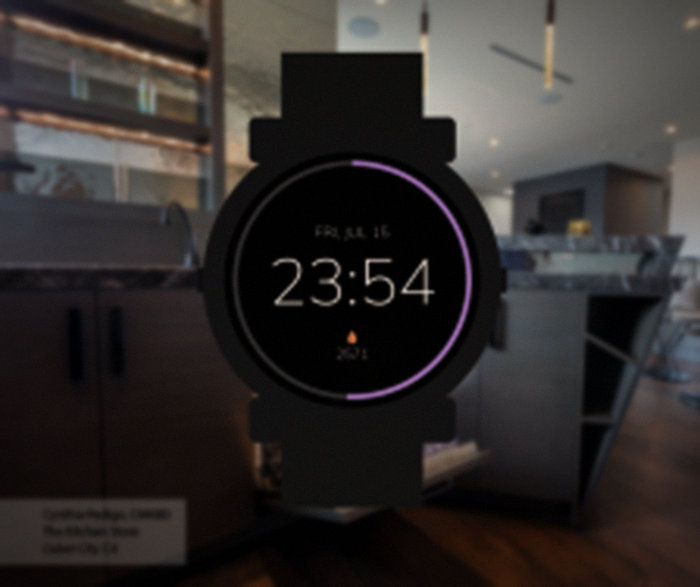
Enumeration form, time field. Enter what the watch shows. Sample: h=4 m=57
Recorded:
h=23 m=54
